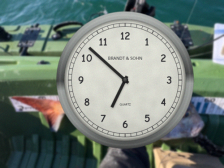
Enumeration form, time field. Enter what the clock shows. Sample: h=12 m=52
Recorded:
h=6 m=52
